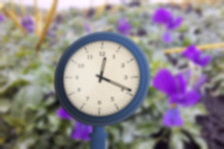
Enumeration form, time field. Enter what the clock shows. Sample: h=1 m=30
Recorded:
h=12 m=19
